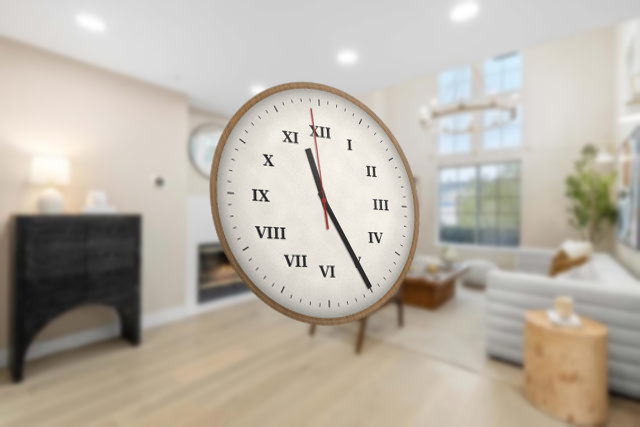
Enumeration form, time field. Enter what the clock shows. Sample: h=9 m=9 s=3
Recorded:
h=11 m=24 s=59
